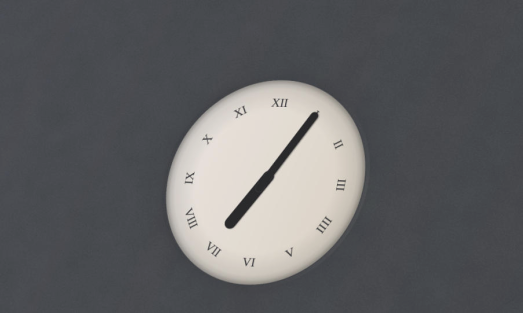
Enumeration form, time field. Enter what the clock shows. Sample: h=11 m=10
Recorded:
h=7 m=5
